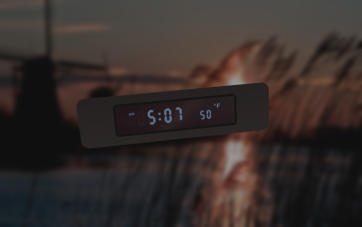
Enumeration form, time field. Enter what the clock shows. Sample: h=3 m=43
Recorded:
h=5 m=7
